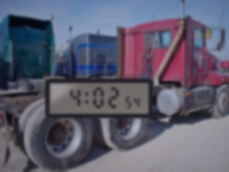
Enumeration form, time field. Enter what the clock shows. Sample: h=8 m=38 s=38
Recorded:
h=4 m=2 s=54
